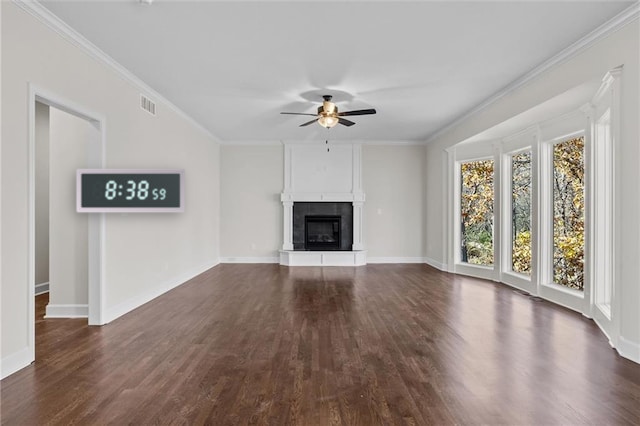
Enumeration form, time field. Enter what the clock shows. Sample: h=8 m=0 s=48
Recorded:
h=8 m=38 s=59
